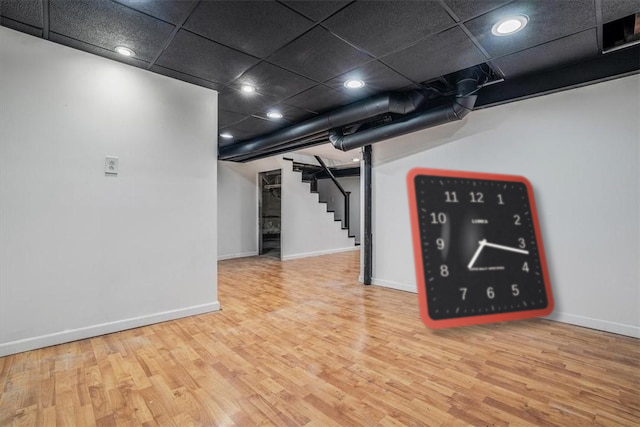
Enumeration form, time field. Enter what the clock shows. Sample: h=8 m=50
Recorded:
h=7 m=17
